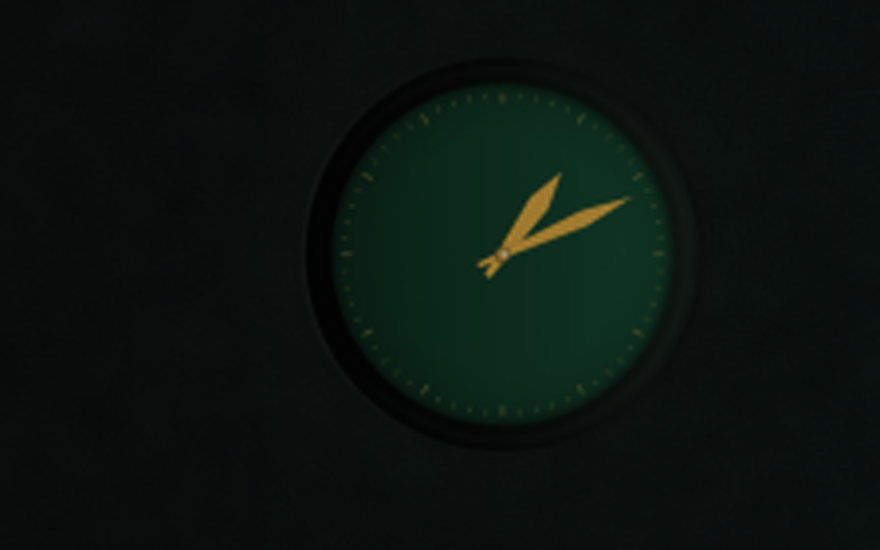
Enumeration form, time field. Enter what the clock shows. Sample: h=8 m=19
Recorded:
h=1 m=11
